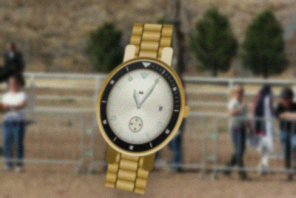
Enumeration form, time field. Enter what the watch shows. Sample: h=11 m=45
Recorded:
h=11 m=5
